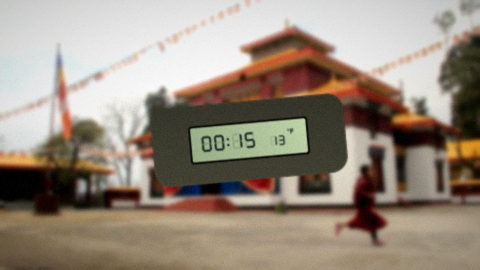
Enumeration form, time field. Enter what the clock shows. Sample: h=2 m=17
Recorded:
h=0 m=15
